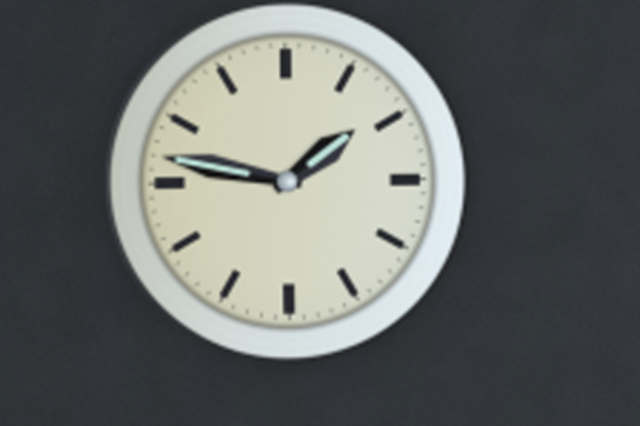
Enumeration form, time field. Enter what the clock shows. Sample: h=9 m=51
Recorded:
h=1 m=47
